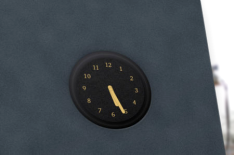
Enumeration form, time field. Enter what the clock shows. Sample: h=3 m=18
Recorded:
h=5 m=26
